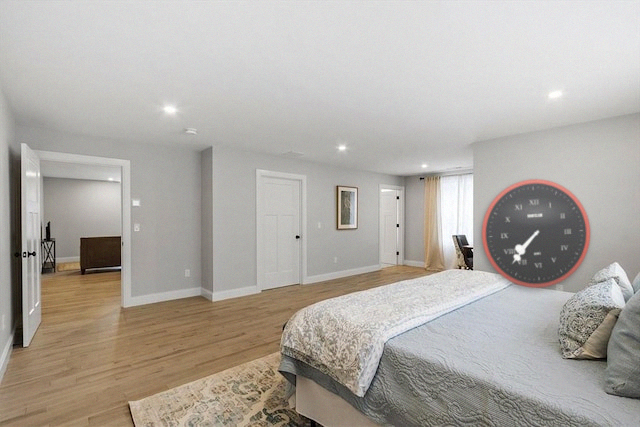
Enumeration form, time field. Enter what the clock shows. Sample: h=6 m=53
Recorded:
h=7 m=37
